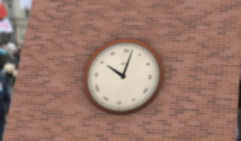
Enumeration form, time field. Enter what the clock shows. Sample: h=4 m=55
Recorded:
h=10 m=2
